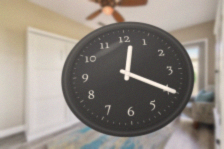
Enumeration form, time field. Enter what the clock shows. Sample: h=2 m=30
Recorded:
h=12 m=20
